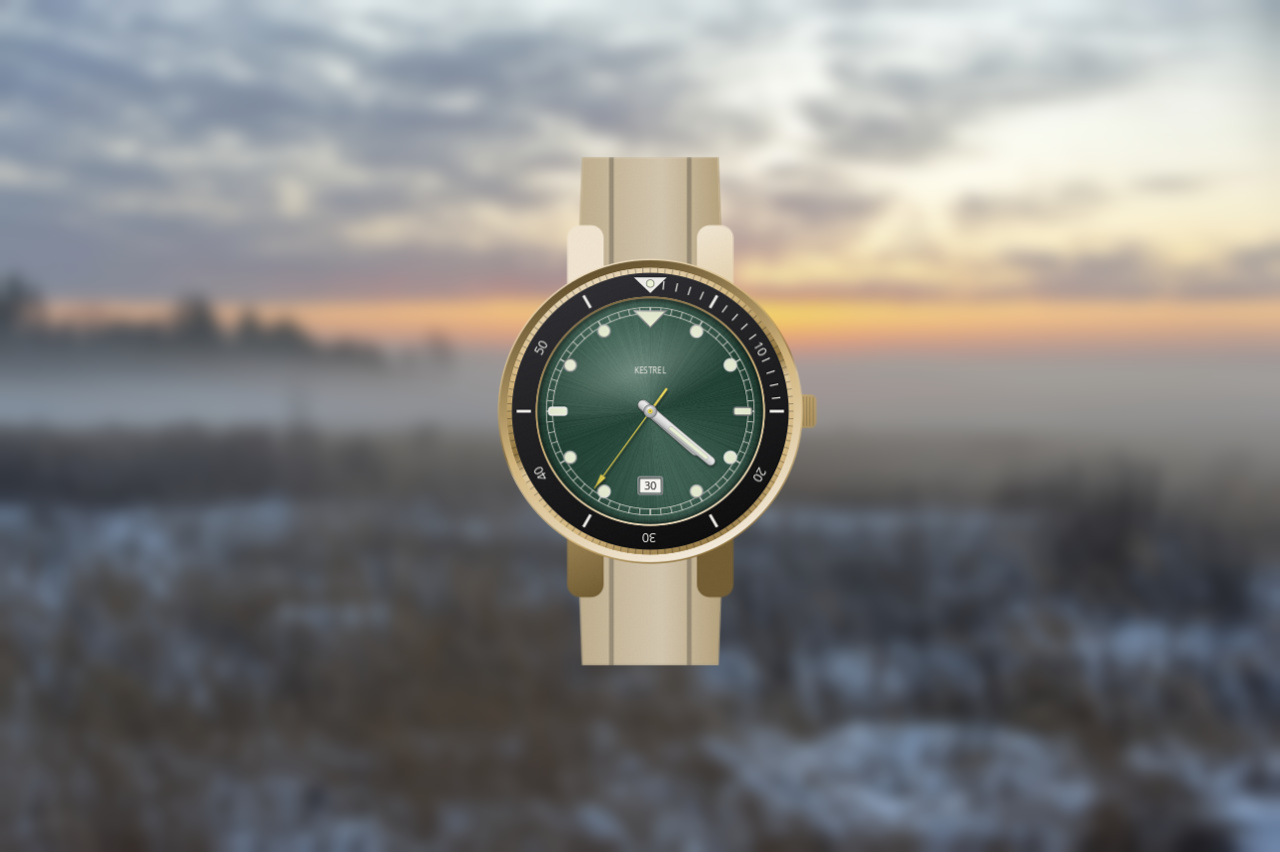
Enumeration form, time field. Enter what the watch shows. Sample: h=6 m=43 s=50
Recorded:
h=4 m=21 s=36
